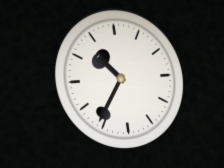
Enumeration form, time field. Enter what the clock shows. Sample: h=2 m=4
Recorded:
h=10 m=36
